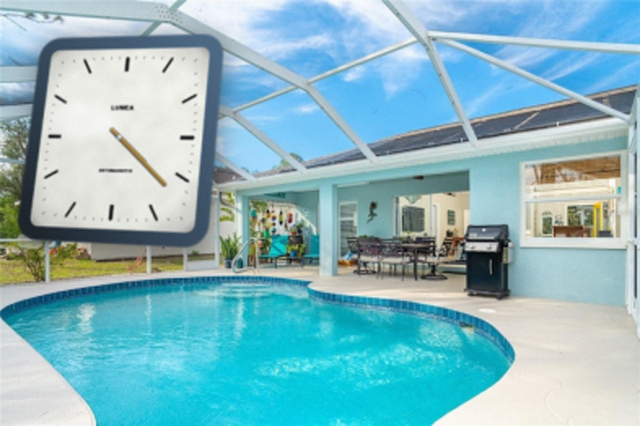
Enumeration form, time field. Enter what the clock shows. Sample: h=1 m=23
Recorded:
h=4 m=22
